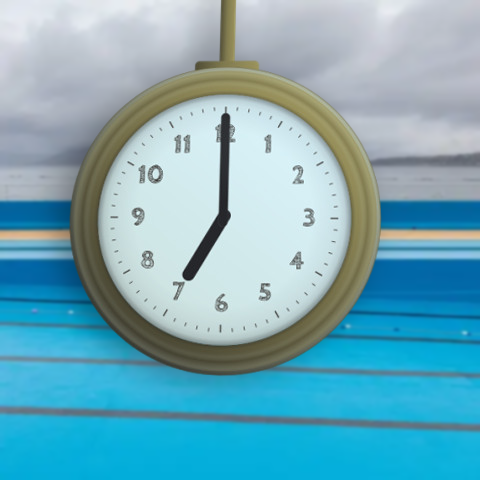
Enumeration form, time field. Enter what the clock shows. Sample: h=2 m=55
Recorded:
h=7 m=0
